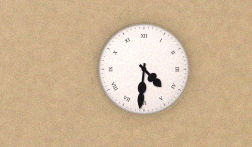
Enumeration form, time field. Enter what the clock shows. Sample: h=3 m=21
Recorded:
h=4 m=31
